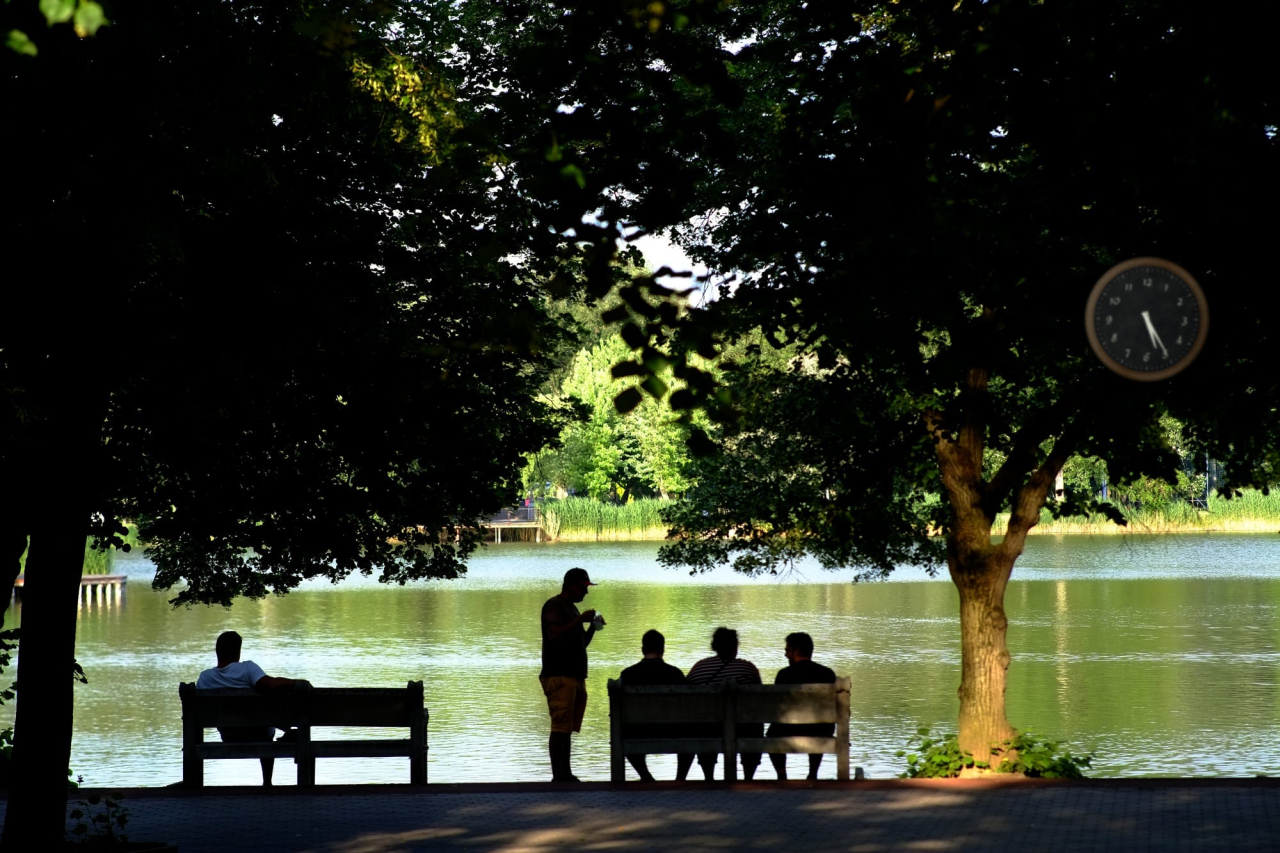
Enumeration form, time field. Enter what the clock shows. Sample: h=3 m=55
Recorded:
h=5 m=25
